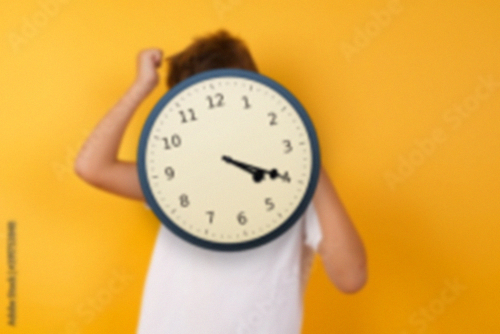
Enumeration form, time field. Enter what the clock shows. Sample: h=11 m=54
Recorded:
h=4 m=20
